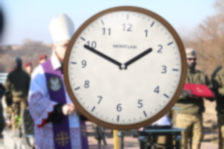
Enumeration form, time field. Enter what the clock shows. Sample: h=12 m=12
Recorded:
h=1 m=49
